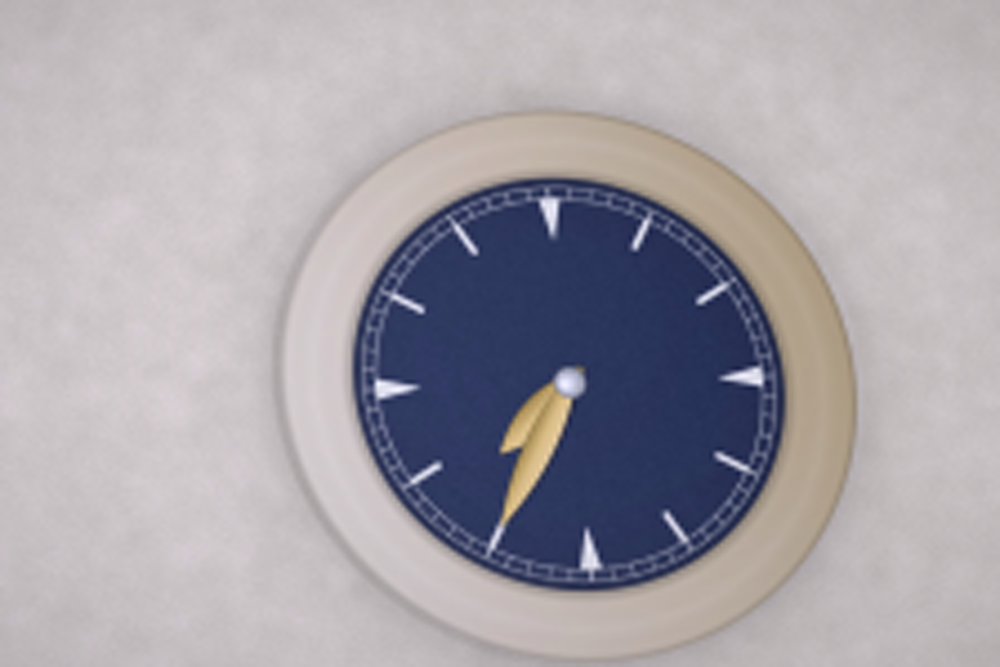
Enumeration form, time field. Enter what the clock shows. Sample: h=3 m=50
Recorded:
h=7 m=35
